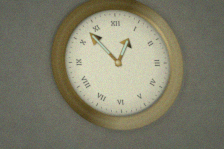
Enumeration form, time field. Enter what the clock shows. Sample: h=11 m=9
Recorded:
h=12 m=53
